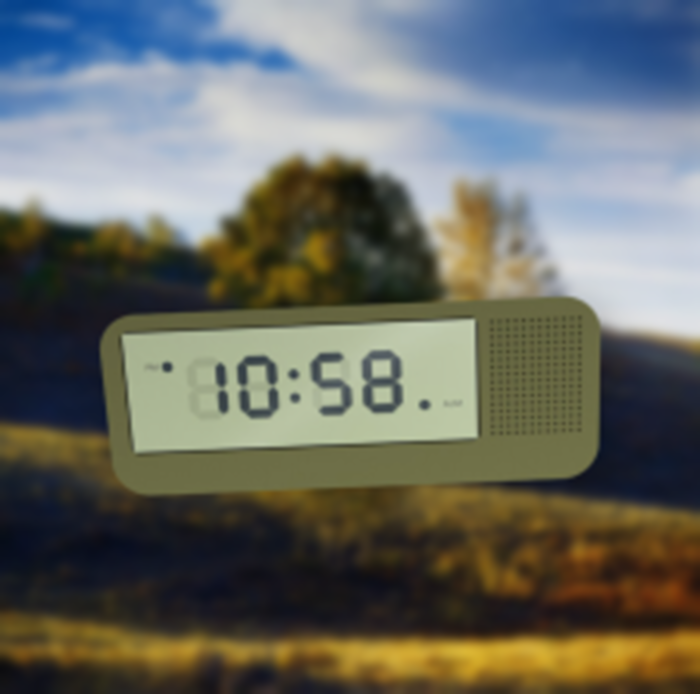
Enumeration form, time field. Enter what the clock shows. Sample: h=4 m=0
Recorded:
h=10 m=58
